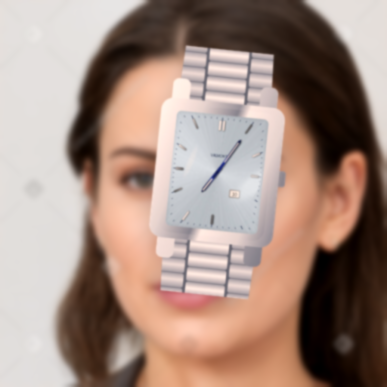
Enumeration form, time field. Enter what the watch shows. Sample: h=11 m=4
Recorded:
h=7 m=5
